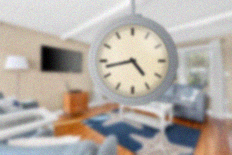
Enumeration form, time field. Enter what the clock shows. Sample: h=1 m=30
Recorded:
h=4 m=43
